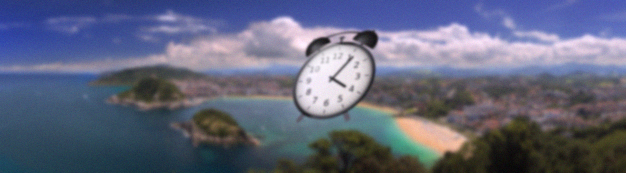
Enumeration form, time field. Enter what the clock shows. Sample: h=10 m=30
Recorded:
h=4 m=6
